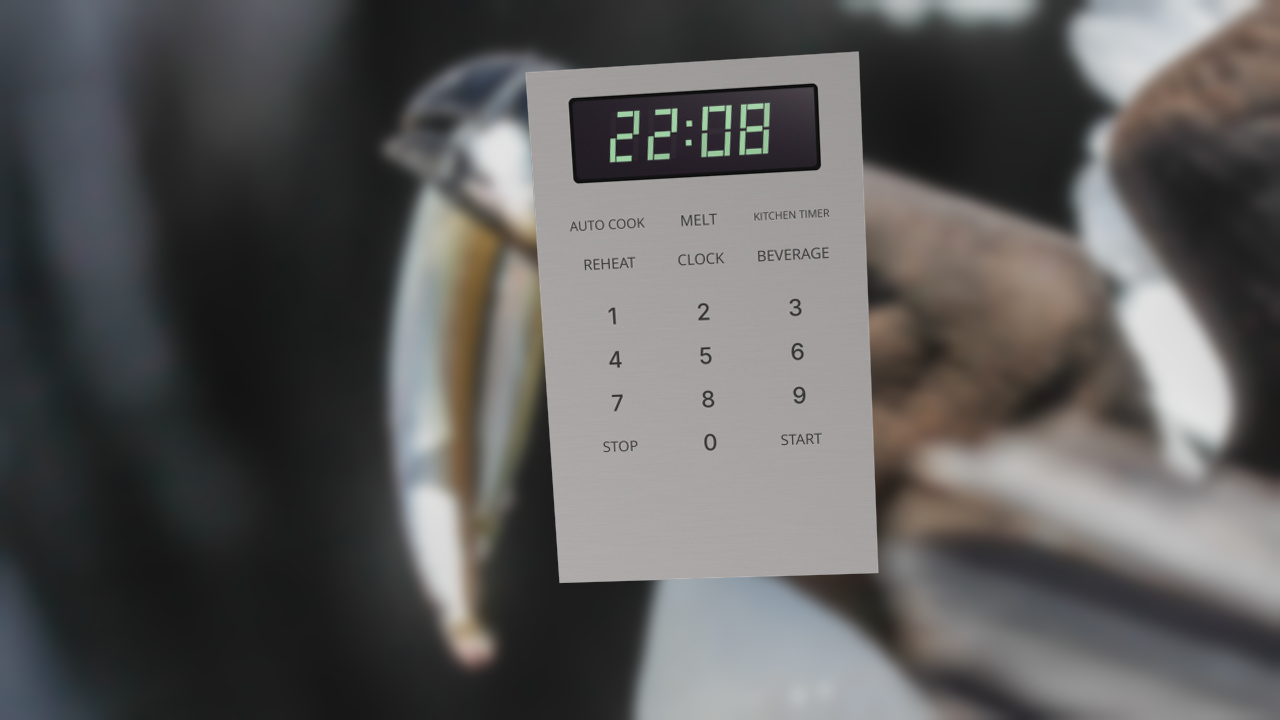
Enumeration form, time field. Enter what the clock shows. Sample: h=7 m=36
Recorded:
h=22 m=8
